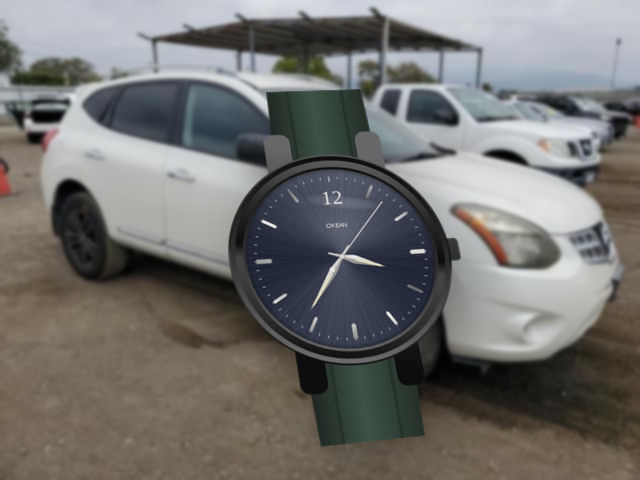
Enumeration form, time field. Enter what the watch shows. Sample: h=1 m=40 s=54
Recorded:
h=3 m=36 s=7
